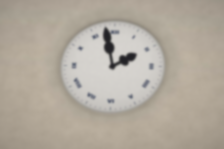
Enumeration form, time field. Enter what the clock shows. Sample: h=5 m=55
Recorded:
h=1 m=58
